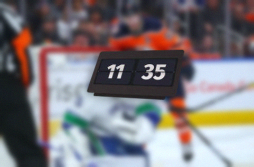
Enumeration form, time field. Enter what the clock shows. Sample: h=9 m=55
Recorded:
h=11 m=35
